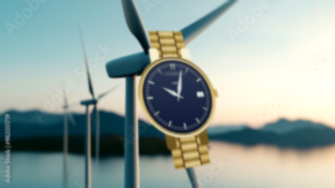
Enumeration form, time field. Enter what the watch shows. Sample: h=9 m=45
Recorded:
h=10 m=3
